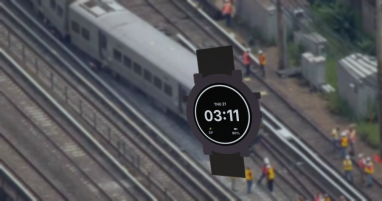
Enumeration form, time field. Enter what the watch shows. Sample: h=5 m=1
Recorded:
h=3 m=11
